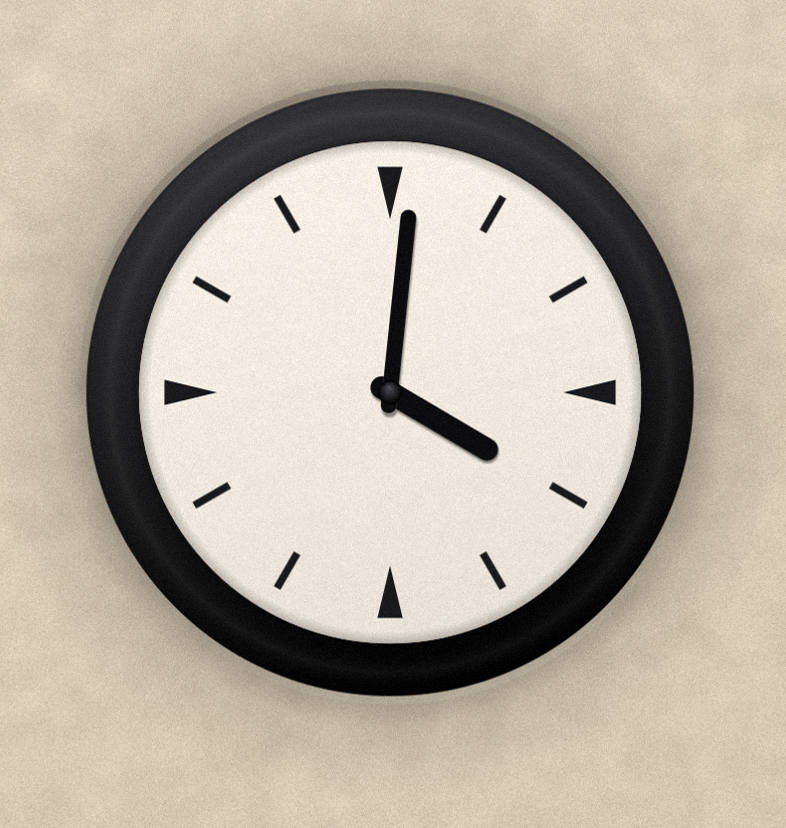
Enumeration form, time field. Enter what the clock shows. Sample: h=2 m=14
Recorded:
h=4 m=1
